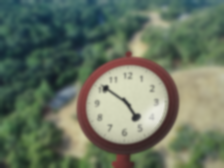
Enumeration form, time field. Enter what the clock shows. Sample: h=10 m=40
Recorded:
h=4 m=51
